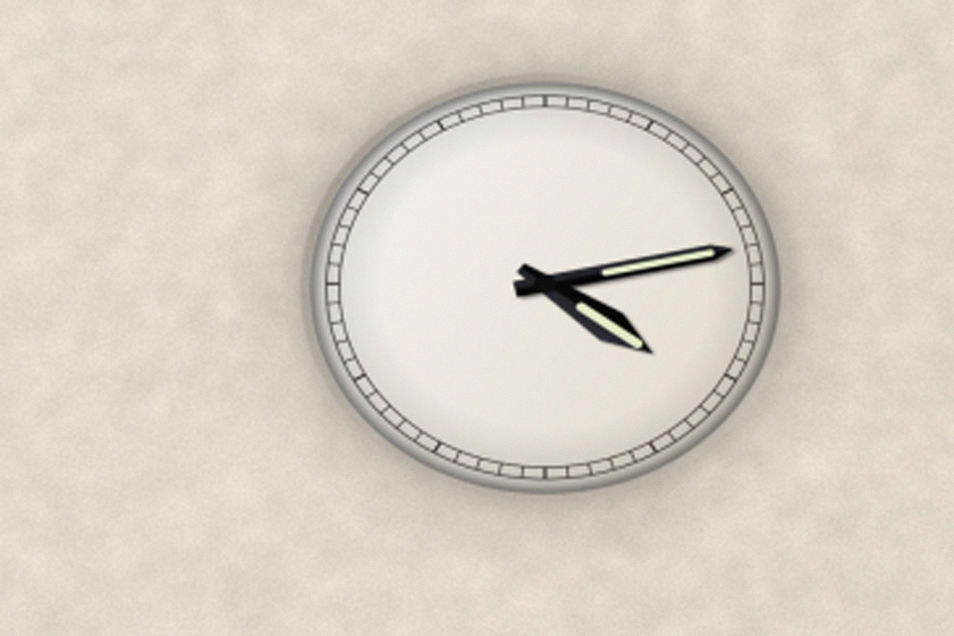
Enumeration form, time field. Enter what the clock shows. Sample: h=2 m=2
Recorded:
h=4 m=13
